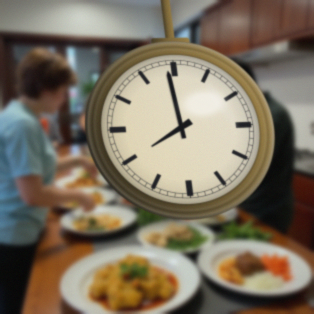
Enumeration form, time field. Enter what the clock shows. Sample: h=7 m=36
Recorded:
h=7 m=59
